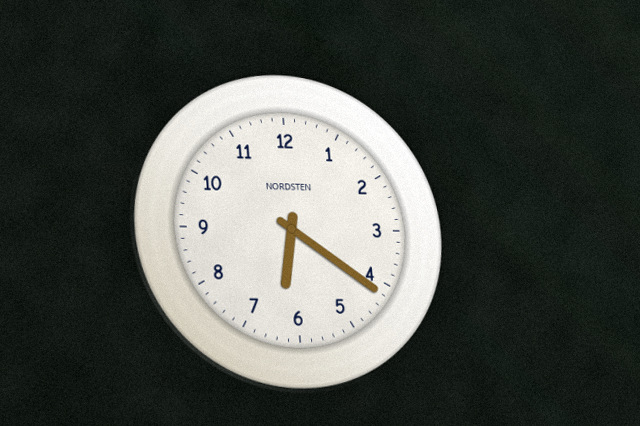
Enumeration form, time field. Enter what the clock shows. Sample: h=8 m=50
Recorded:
h=6 m=21
